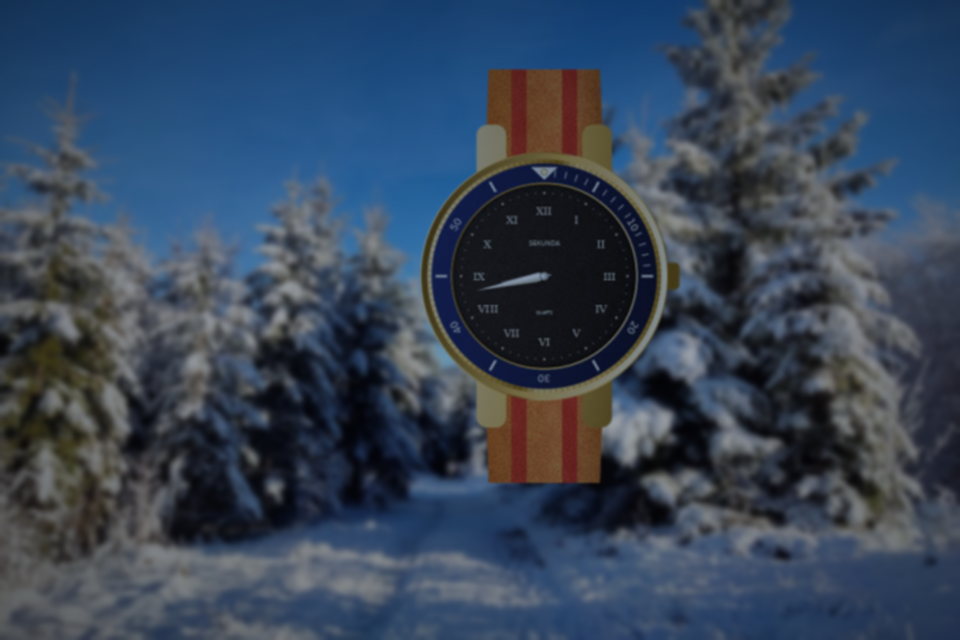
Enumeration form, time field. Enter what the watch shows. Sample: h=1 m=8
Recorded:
h=8 m=43
